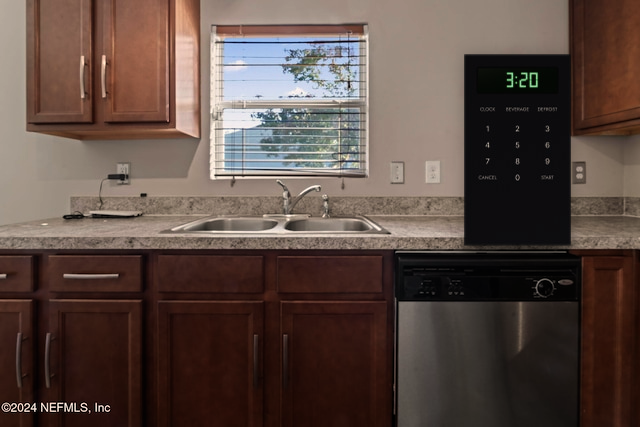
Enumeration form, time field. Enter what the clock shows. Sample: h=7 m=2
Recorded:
h=3 m=20
